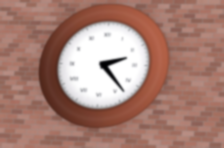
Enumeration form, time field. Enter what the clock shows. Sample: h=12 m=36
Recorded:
h=2 m=23
